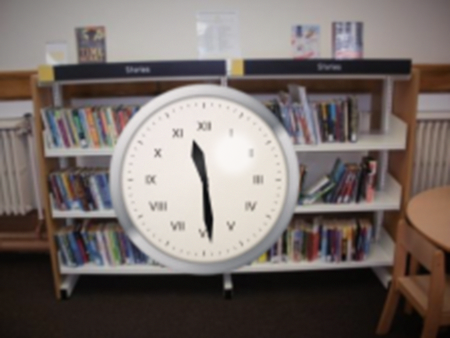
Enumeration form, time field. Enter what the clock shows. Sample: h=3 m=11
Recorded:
h=11 m=29
